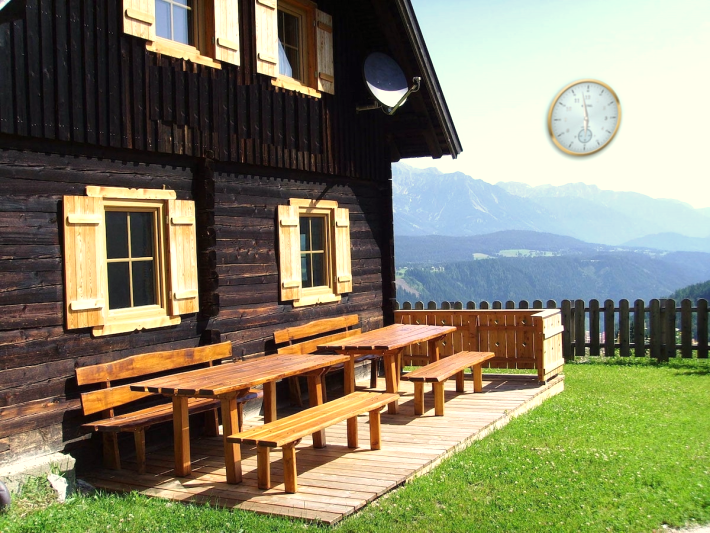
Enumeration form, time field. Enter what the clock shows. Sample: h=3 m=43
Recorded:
h=5 m=58
